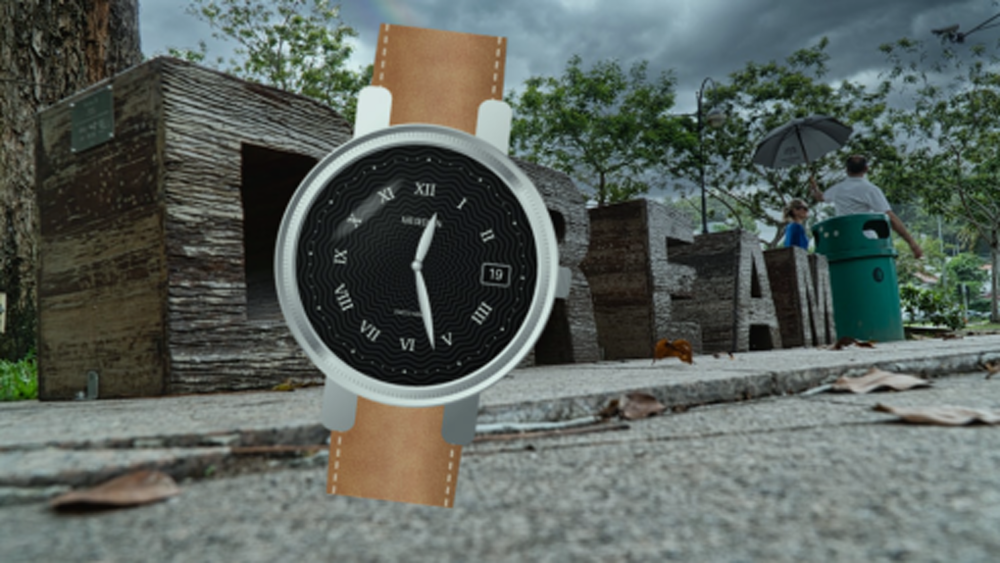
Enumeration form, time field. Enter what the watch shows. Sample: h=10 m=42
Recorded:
h=12 m=27
